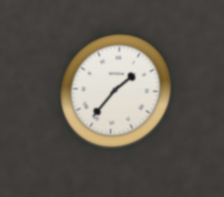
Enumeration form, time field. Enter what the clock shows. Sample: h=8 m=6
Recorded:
h=1 m=36
